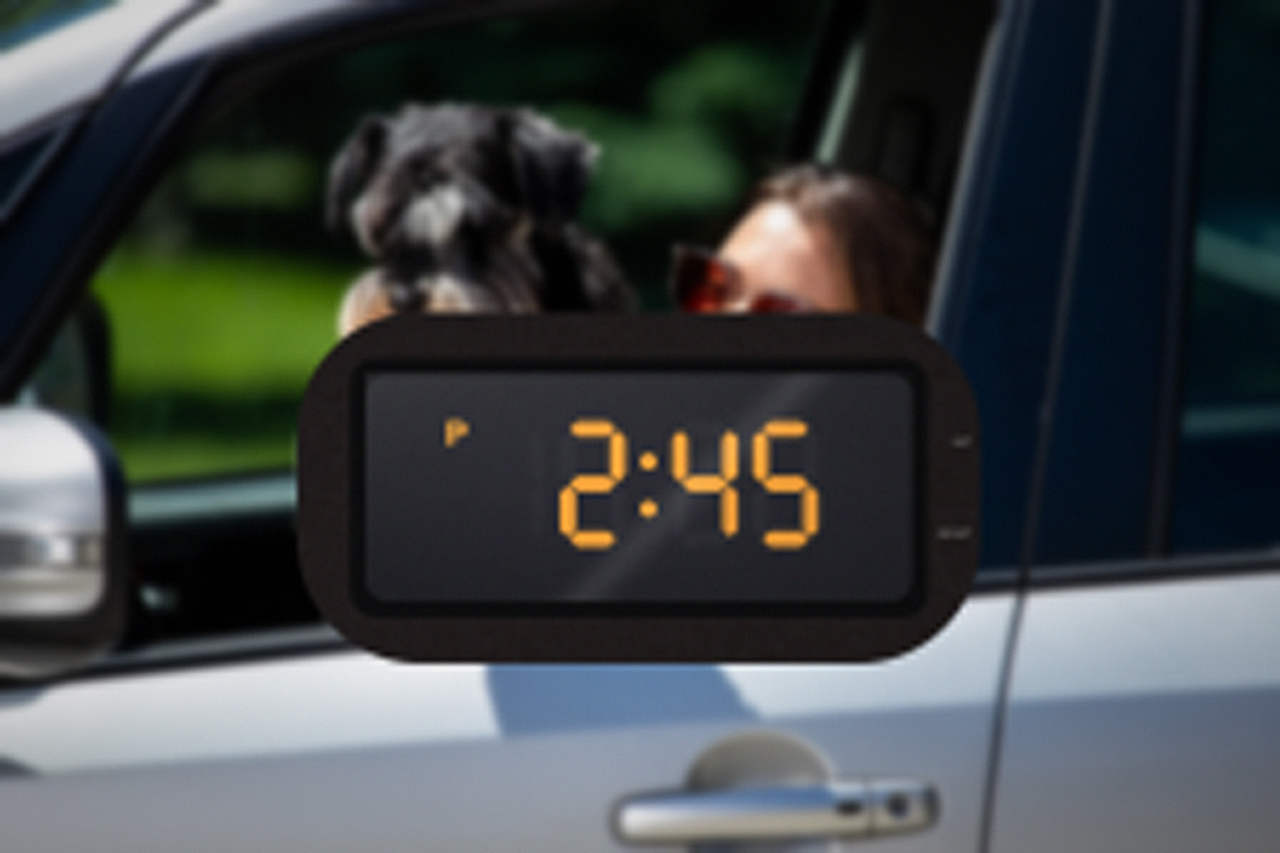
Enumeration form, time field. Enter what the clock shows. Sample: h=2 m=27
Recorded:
h=2 m=45
